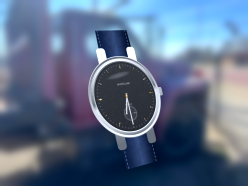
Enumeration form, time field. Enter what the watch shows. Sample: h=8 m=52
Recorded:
h=6 m=30
